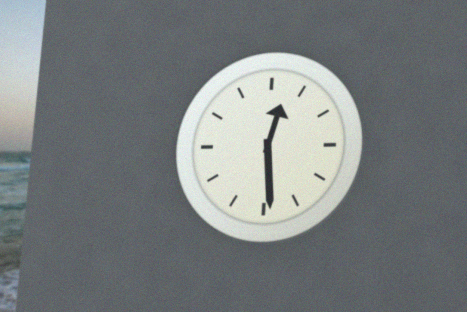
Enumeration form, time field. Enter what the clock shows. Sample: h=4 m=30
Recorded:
h=12 m=29
